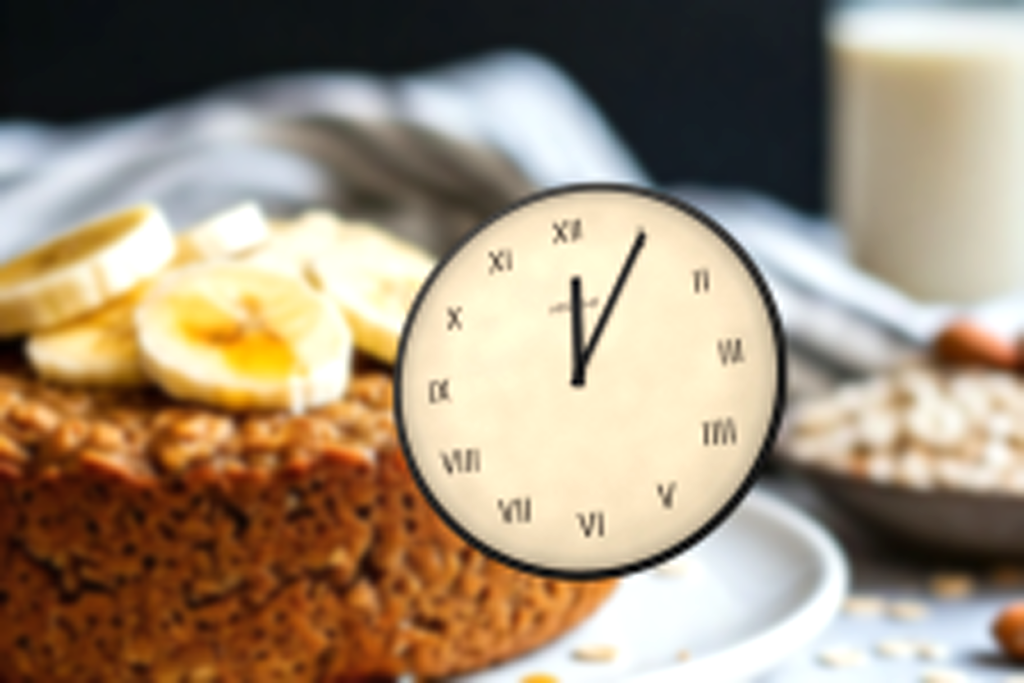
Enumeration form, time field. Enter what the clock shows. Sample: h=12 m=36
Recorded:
h=12 m=5
